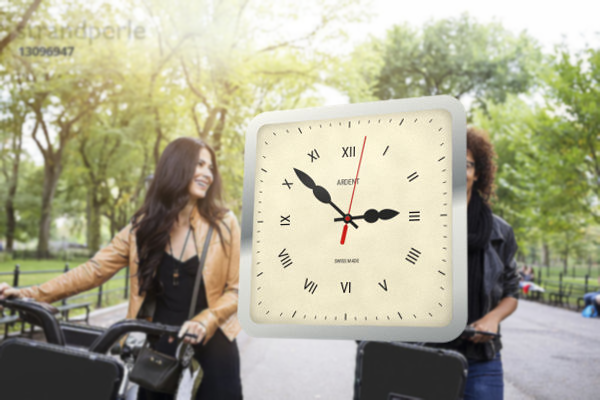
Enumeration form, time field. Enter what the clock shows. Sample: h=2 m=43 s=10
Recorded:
h=2 m=52 s=2
